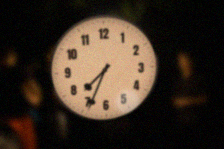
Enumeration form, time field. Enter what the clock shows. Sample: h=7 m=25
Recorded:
h=7 m=34
